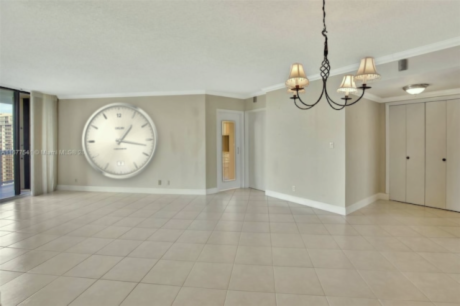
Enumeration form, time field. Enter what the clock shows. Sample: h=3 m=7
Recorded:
h=1 m=17
